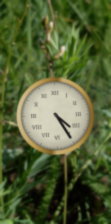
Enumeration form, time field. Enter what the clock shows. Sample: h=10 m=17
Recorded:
h=4 m=25
